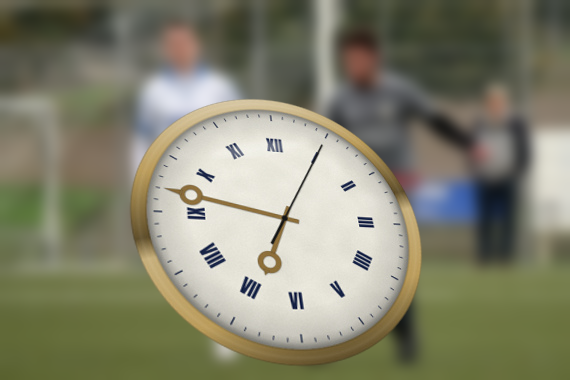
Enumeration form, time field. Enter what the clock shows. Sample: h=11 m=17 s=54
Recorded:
h=6 m=47 s=5
